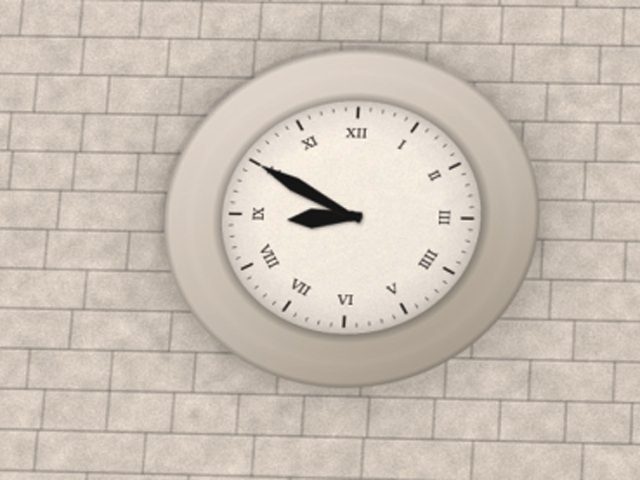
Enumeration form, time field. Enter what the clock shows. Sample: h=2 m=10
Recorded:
h=8 m=50
